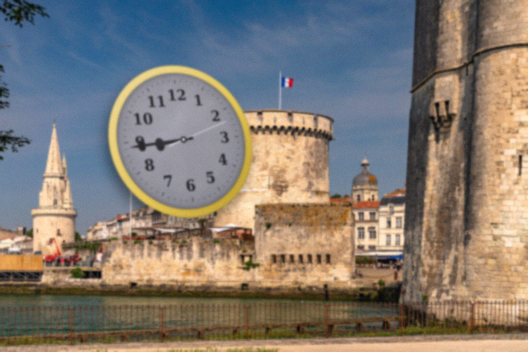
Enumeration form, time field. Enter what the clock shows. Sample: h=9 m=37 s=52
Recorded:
h=8 m=44 s=12
